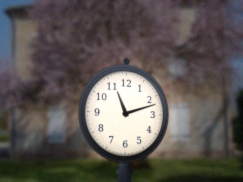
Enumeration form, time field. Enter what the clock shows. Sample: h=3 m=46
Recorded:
h=11 m=12
